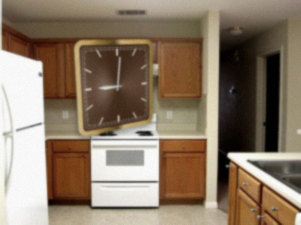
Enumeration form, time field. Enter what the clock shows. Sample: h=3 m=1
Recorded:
h=9 m=1
